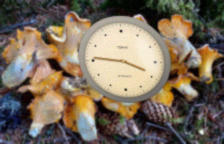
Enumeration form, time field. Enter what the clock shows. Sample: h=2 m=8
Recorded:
h=3 m=46
